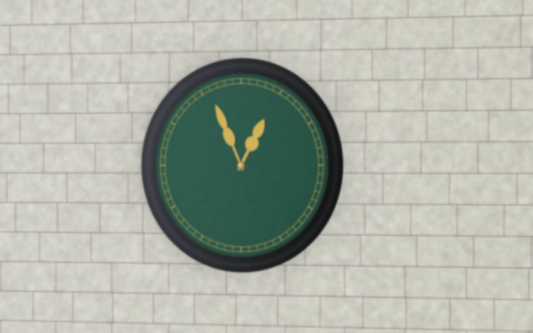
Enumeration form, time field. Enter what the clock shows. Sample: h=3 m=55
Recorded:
h=12 m=56
